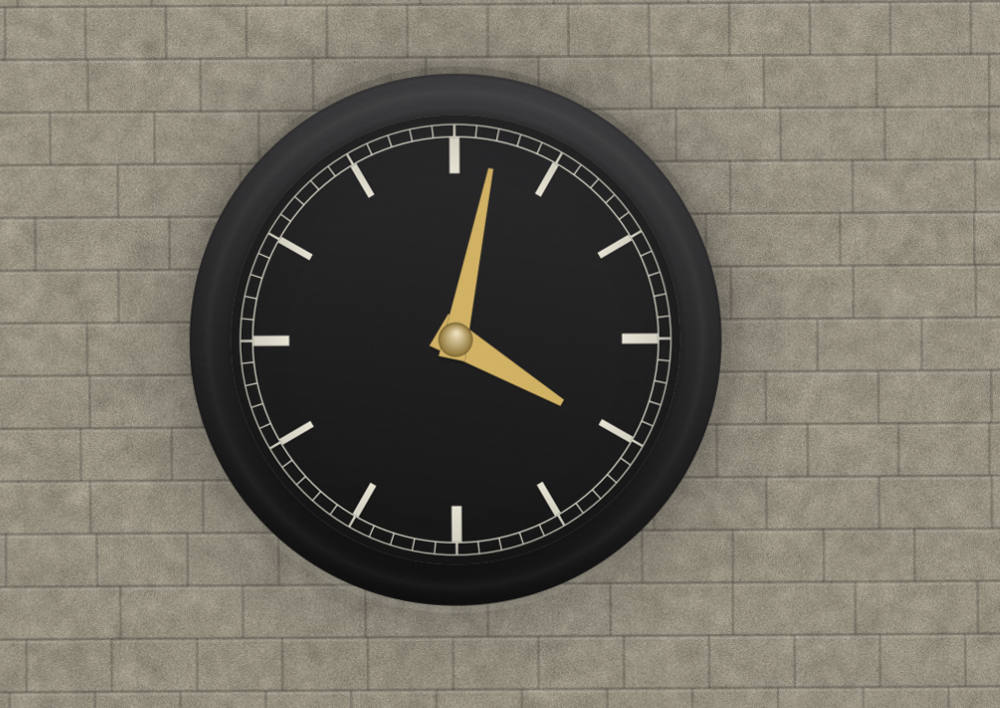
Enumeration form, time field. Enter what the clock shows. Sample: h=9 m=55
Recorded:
h=4 m=2
